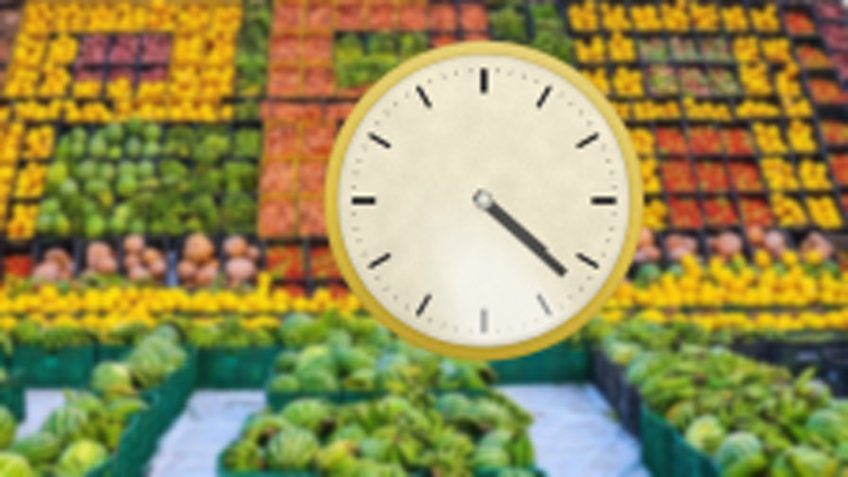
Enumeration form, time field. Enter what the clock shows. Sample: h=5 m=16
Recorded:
h=4 m=22
